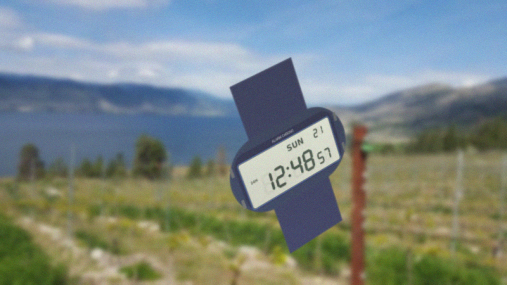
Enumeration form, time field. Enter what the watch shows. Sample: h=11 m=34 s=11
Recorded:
h=12 m=48 s=57
